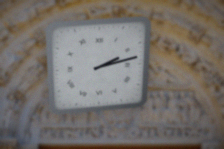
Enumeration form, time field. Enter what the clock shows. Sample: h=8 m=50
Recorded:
h=2 m=13
